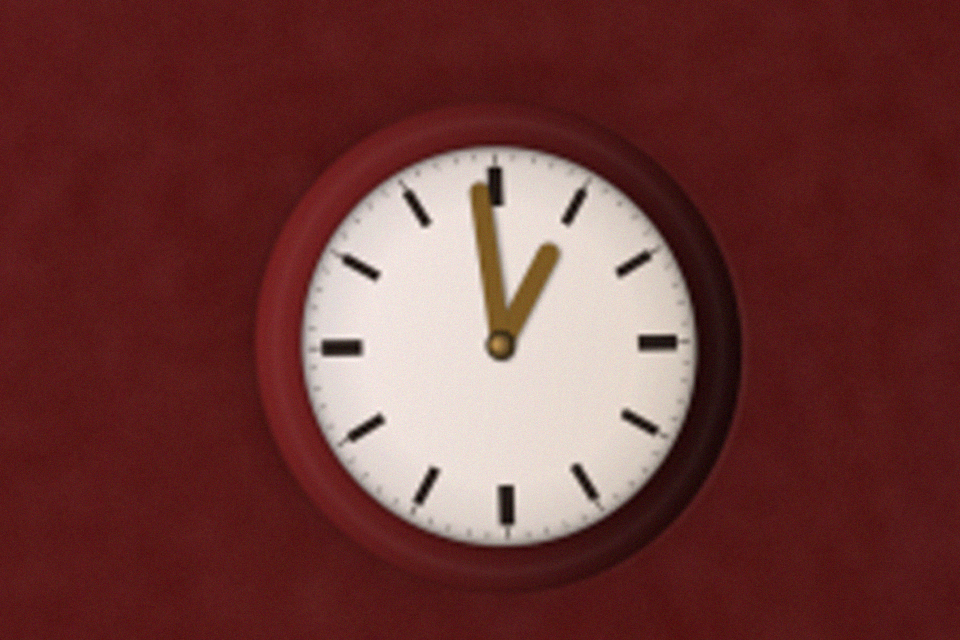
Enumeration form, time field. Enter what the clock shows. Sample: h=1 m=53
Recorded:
h=12 m=59
